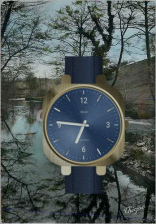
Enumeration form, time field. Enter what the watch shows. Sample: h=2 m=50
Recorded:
h=6 m=46
